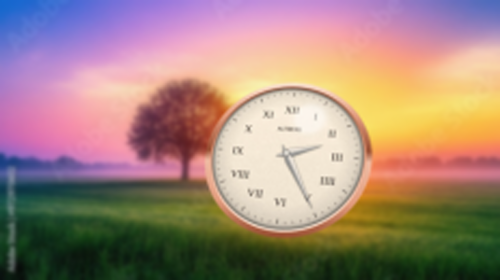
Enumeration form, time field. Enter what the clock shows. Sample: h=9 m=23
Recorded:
h=2 m=25
